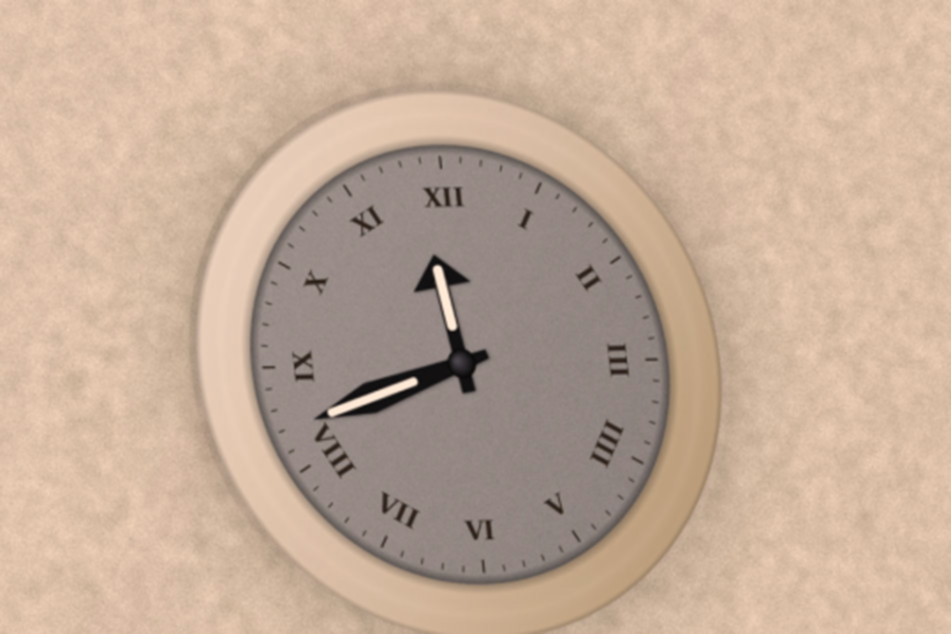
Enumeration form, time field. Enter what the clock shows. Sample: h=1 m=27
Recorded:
h=11 m=42
